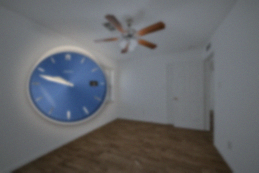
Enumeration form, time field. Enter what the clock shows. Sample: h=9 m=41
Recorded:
h=9 m=48
